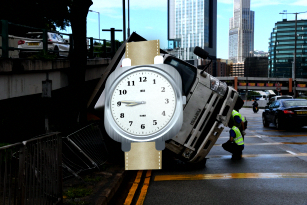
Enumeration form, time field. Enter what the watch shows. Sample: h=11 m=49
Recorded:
h=8 m=46
